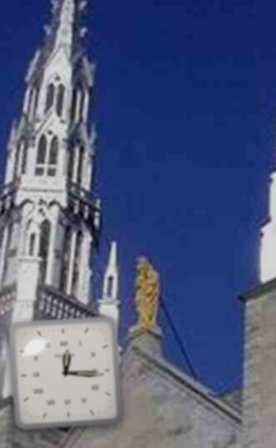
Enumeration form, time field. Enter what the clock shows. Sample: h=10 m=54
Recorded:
h=12 m=16
